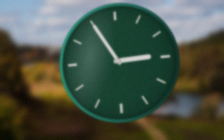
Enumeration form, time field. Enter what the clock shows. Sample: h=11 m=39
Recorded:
h=2 m=55
